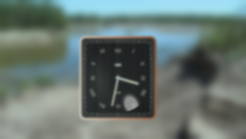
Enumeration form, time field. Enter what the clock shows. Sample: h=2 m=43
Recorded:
h=3 m=32
